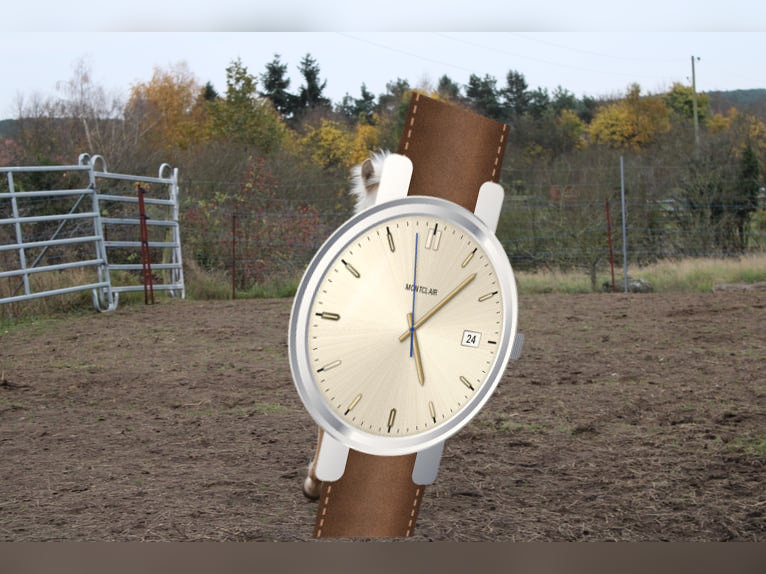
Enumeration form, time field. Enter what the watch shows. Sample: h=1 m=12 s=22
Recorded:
h=5 m=6 s=58
